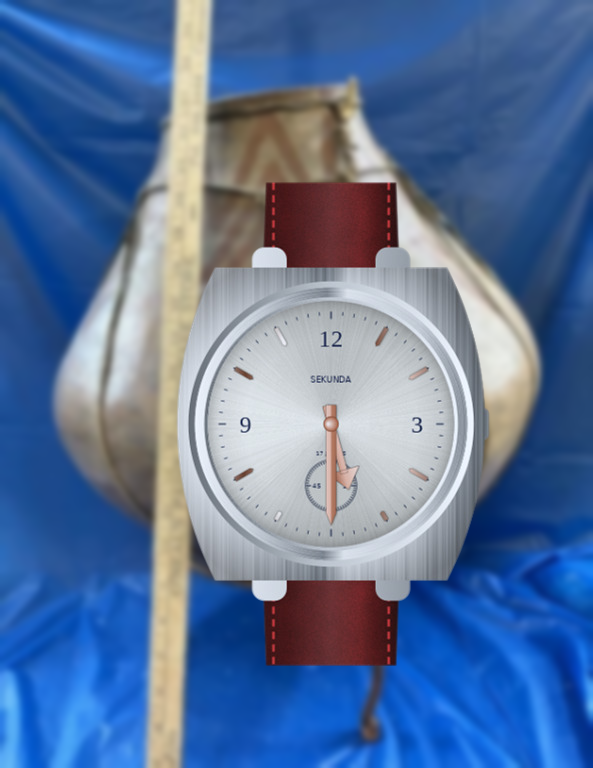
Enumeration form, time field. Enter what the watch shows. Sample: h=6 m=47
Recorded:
h=5 m=30
